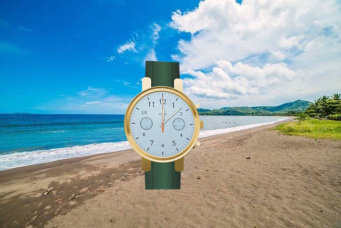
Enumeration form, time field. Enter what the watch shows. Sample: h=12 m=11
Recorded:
h=12 m=8
